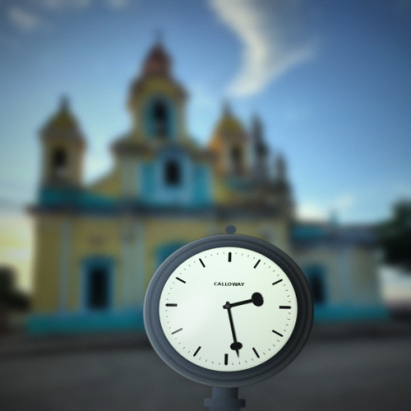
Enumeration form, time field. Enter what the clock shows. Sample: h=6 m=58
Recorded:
h=2 m=28
